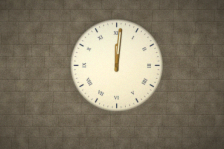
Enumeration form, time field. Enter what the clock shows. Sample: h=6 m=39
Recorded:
h=12 m=1
